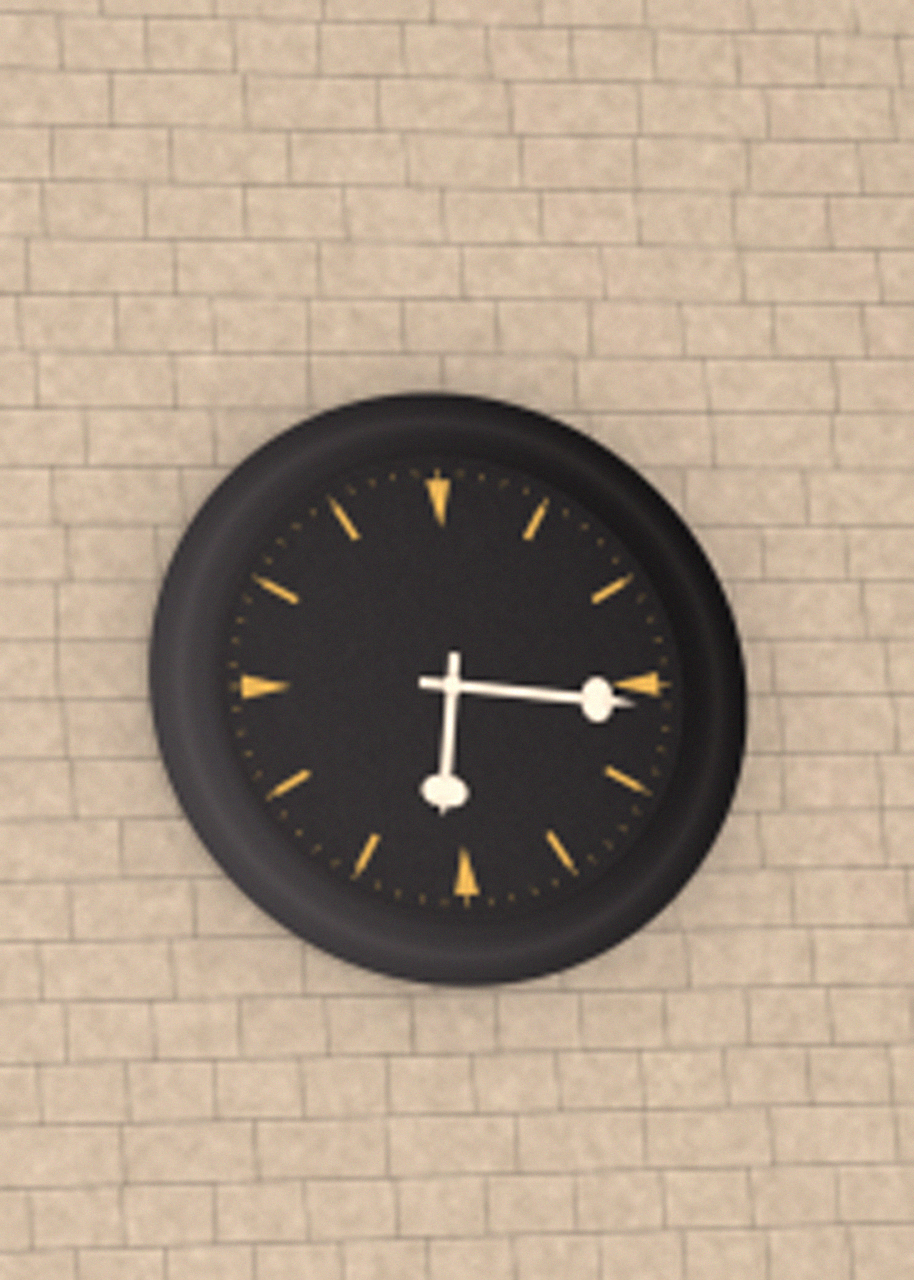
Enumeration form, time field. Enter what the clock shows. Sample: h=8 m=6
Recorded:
h=6 m=16
